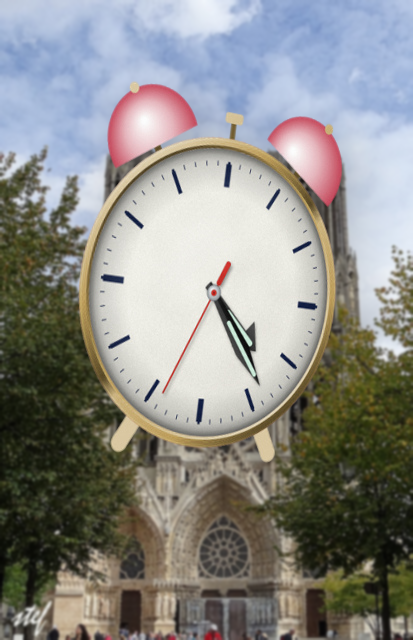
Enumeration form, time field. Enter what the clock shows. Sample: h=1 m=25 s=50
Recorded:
h=4 m=23 s=34
